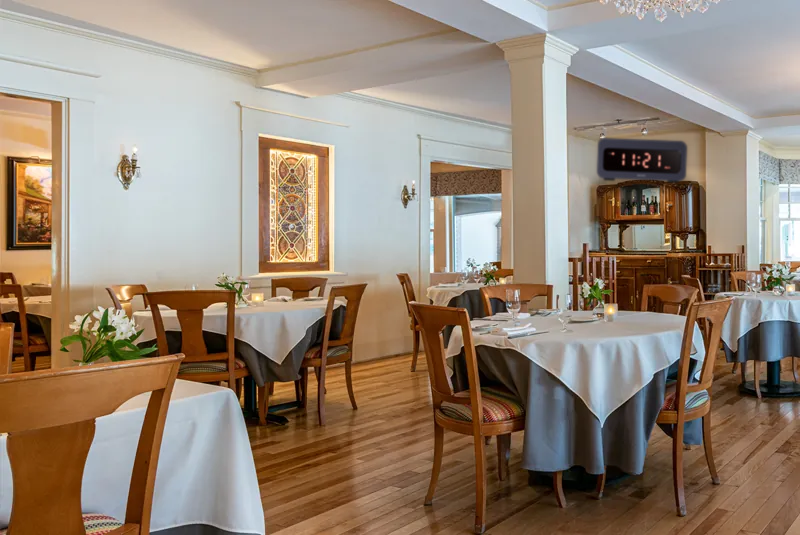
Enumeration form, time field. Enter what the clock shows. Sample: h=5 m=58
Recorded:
h=11 m=21
